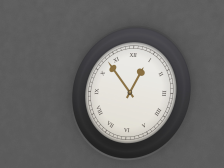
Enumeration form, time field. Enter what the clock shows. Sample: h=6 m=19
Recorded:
h=12 m=53
